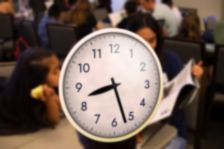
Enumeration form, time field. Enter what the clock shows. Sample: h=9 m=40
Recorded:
h=8 m=27
